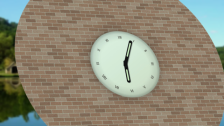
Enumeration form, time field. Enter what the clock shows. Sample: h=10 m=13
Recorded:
h=6 m=4
